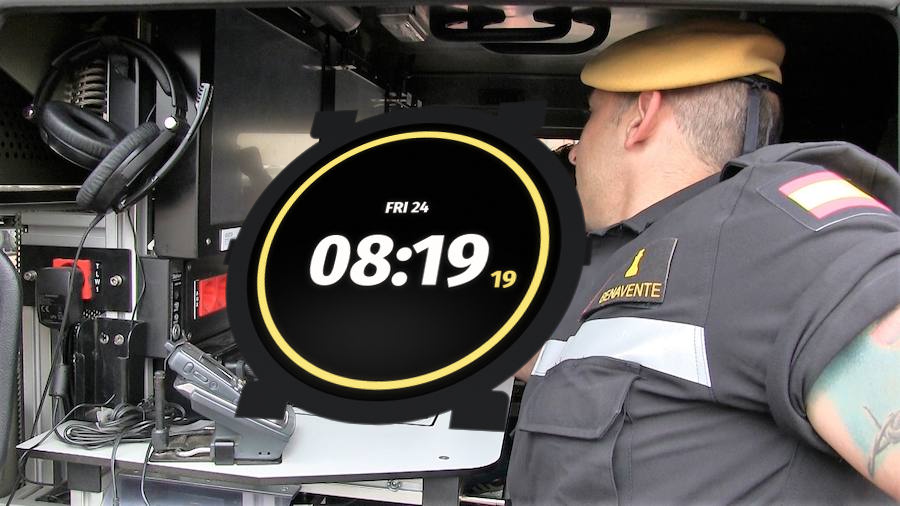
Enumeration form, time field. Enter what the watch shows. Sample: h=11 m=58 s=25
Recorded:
h=8 m=19 s=19
